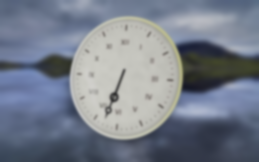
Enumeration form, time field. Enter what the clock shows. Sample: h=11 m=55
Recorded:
h=6 m=33
